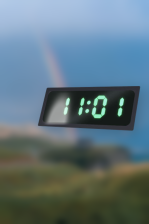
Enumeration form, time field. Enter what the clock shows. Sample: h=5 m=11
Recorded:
h=11 m=1
